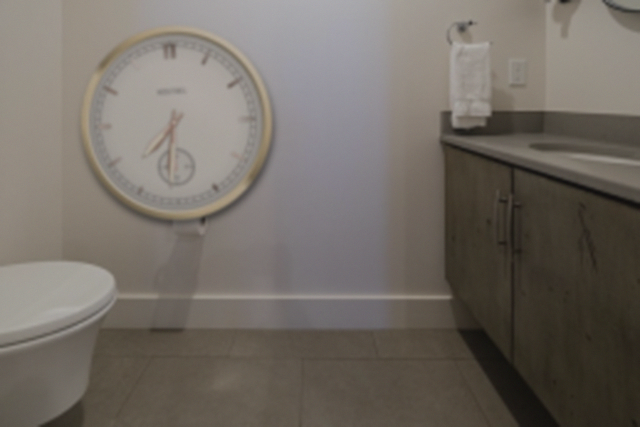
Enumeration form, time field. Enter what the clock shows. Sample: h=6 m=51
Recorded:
h=7 m=31
